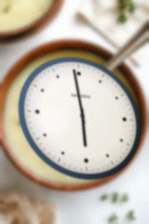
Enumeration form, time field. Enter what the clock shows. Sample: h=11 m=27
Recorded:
h=5 m=59
